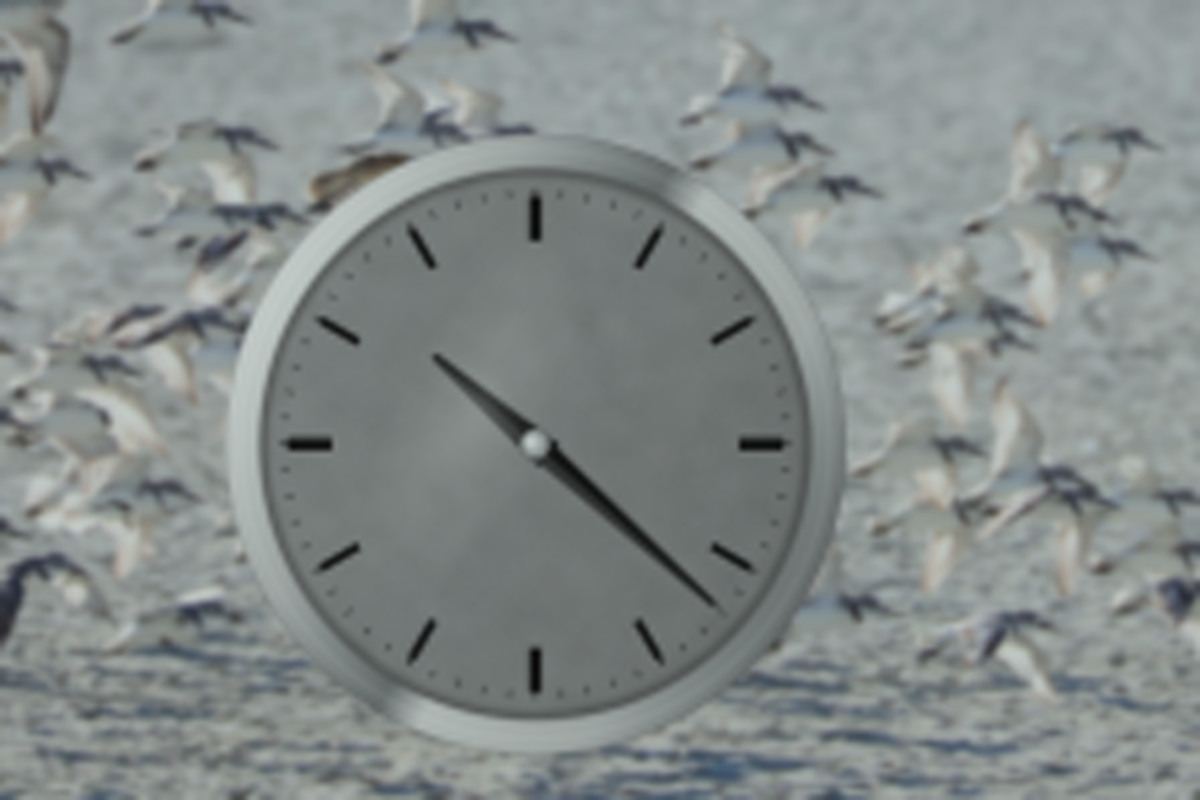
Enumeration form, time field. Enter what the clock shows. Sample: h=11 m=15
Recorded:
h=10 m=22
